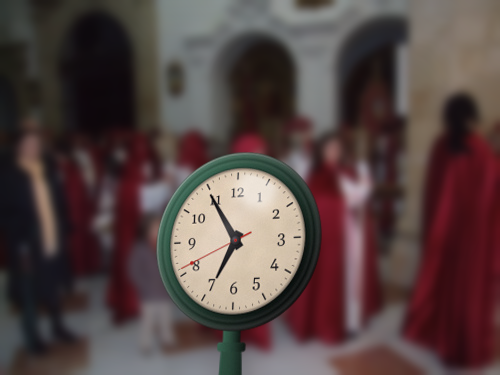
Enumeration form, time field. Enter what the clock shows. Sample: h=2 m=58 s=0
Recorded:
h=6 m=54 s=41
